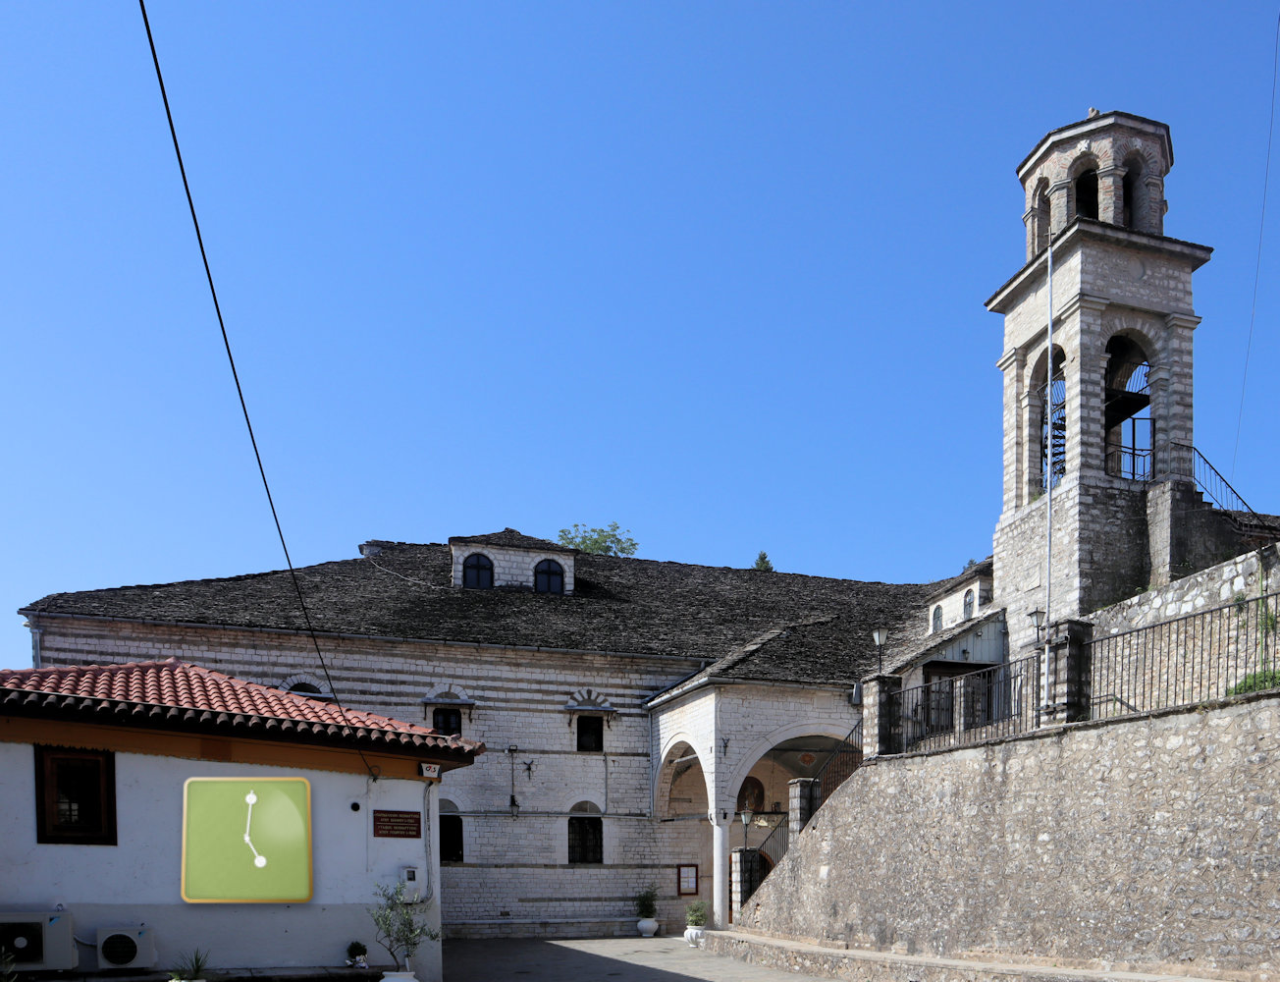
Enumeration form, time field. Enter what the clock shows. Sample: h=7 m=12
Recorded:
h=5 m=1
